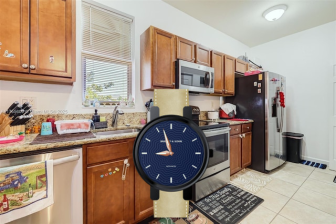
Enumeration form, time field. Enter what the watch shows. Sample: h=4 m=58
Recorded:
h=8 m=57
